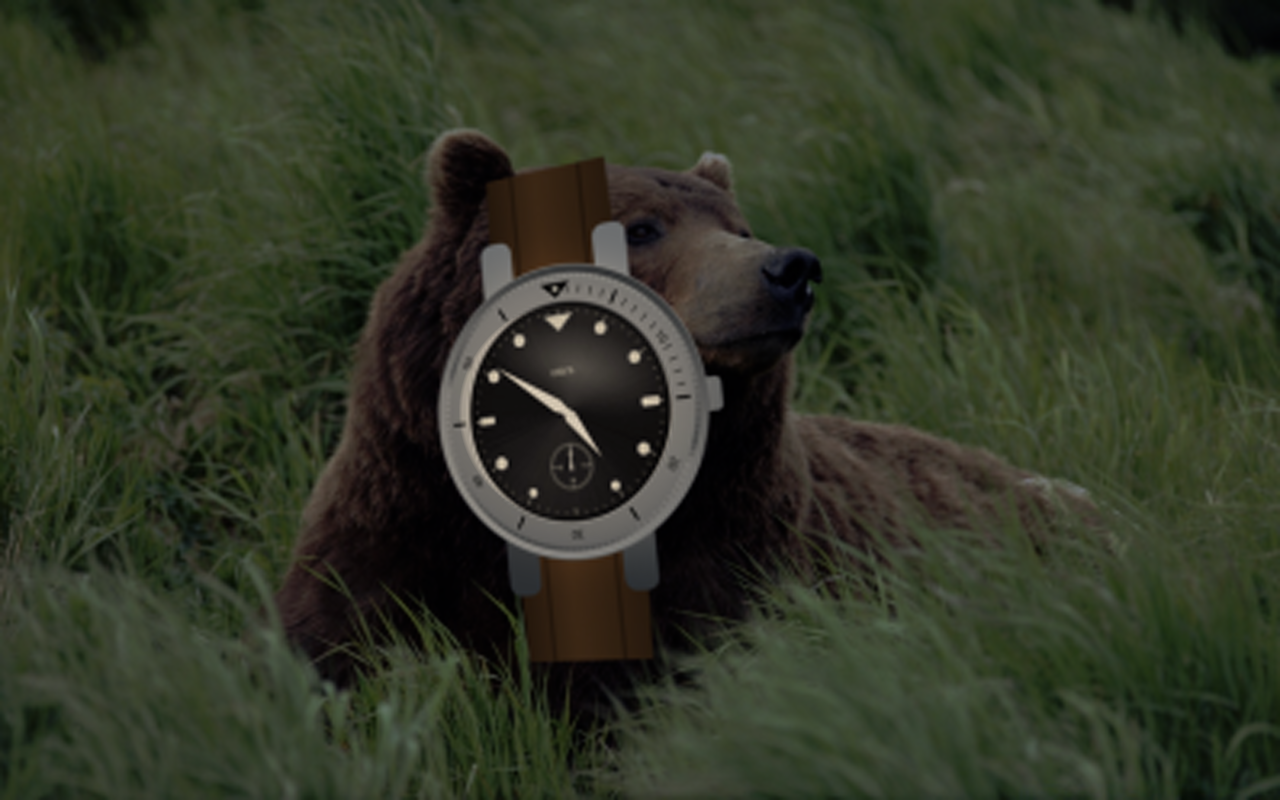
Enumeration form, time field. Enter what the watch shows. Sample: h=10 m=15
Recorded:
h=4 m=51
